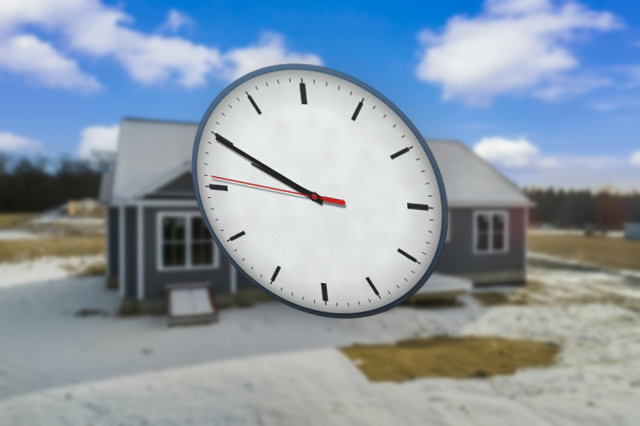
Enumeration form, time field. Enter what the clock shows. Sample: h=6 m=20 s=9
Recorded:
h=9 m=49 s=46
